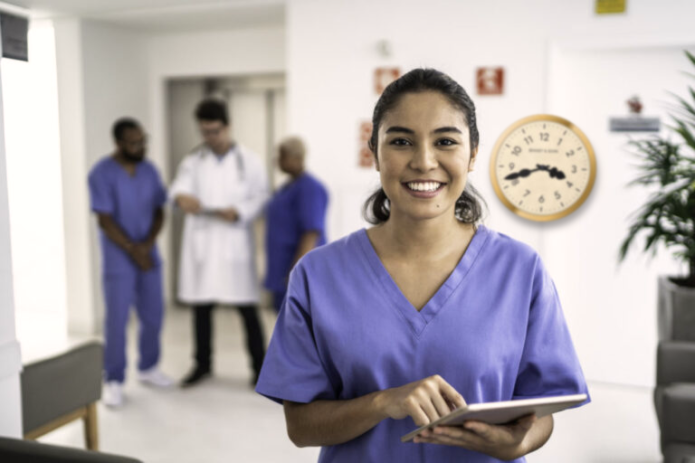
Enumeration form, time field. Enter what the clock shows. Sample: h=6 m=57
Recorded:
h=3 m=42
